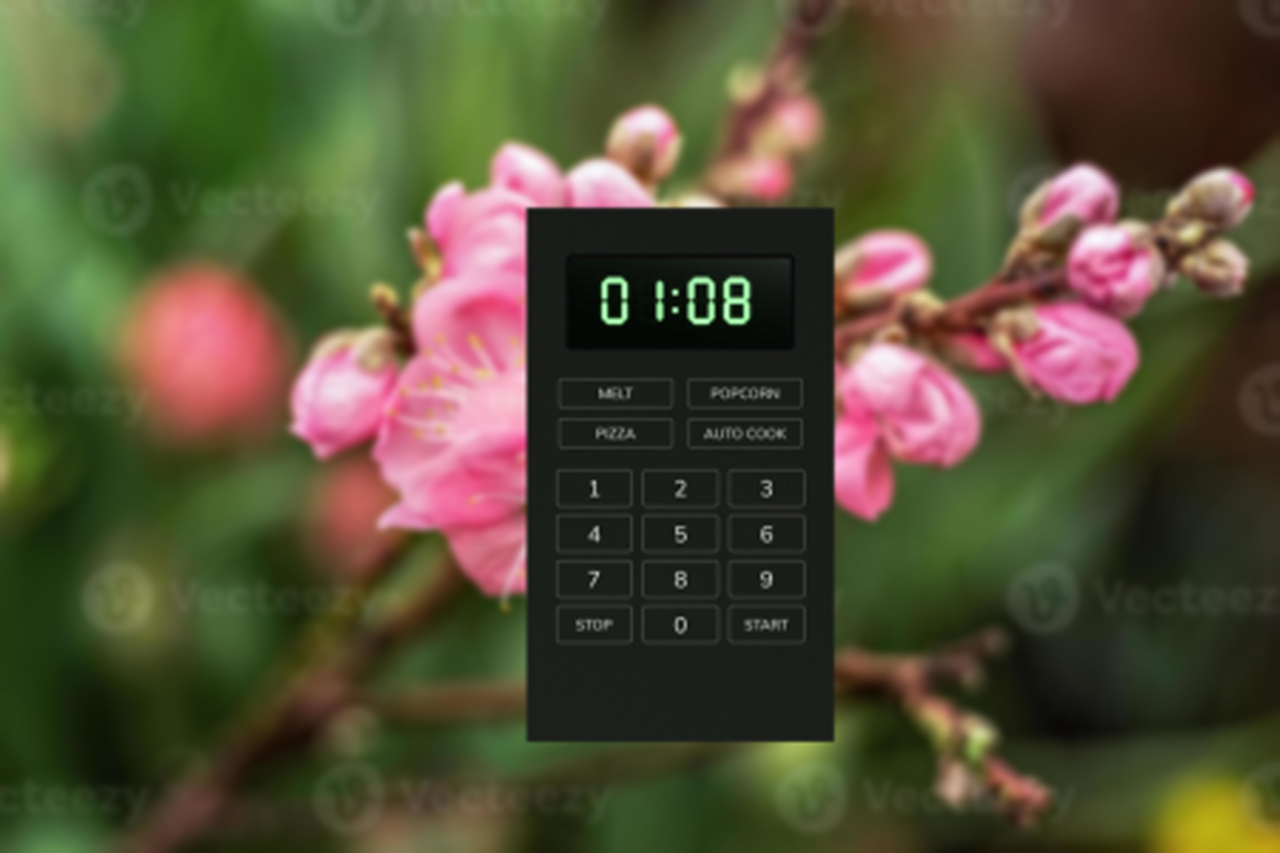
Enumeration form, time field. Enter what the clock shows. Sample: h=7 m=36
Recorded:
h=1 m=8
